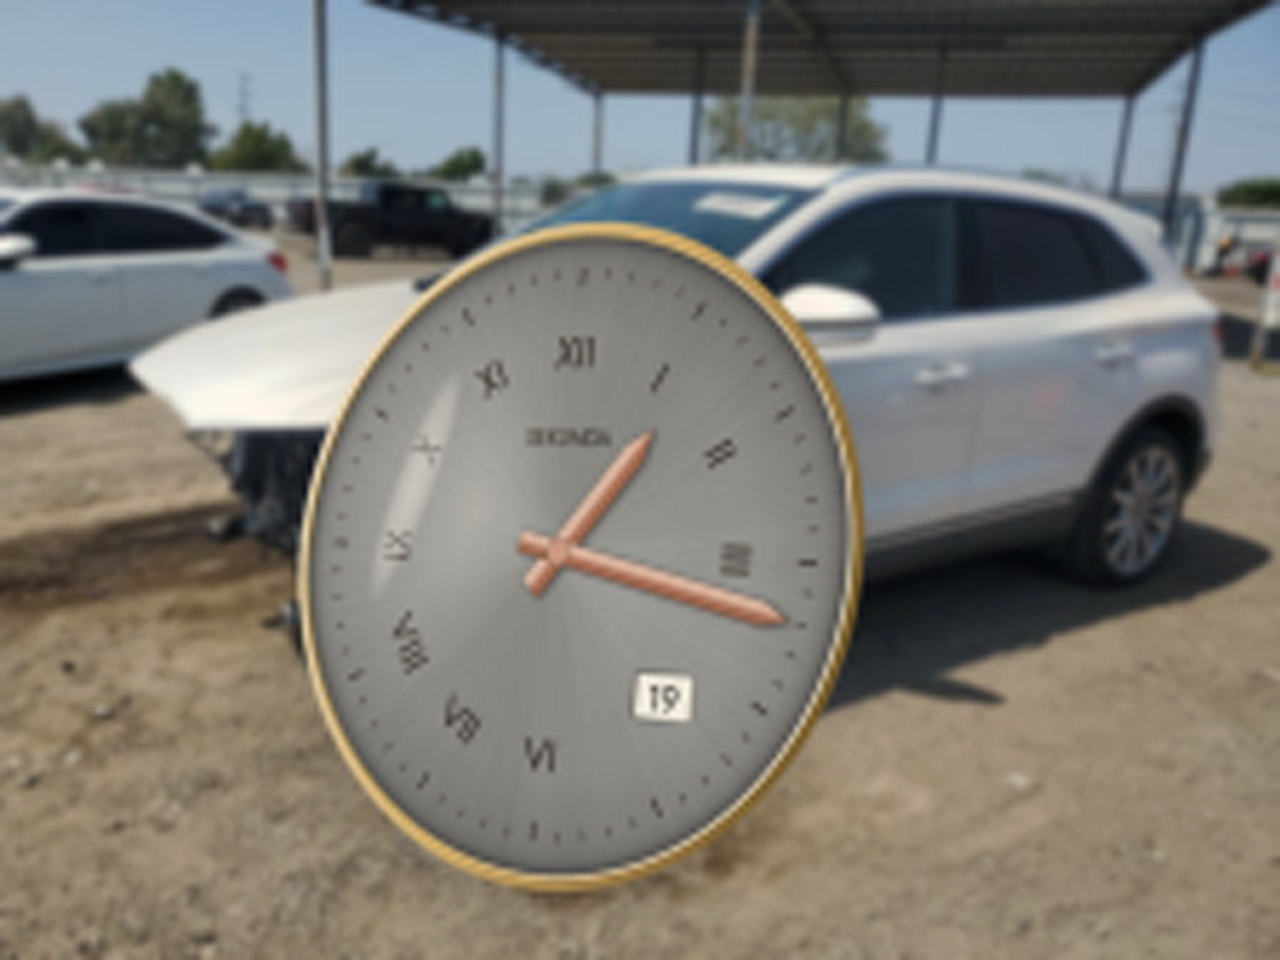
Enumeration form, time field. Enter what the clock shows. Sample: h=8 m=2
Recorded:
h=1 m=17
